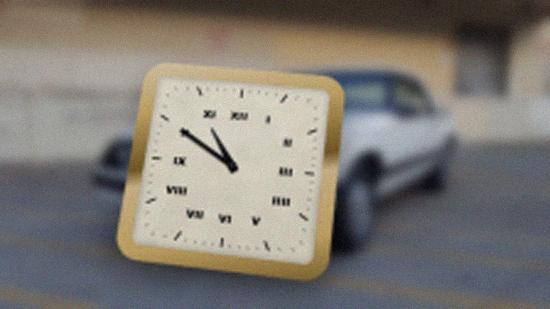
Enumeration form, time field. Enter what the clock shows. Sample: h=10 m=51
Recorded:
h=10 m=50
